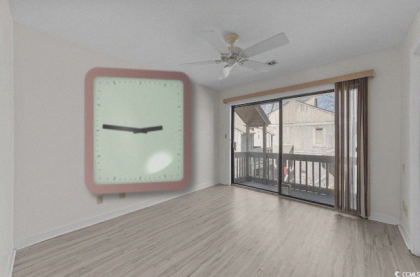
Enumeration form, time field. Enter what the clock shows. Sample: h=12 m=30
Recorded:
h=2 m=46
